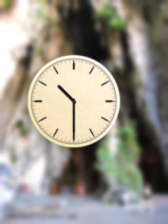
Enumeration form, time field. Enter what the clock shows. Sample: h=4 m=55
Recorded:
h=10 m=30
